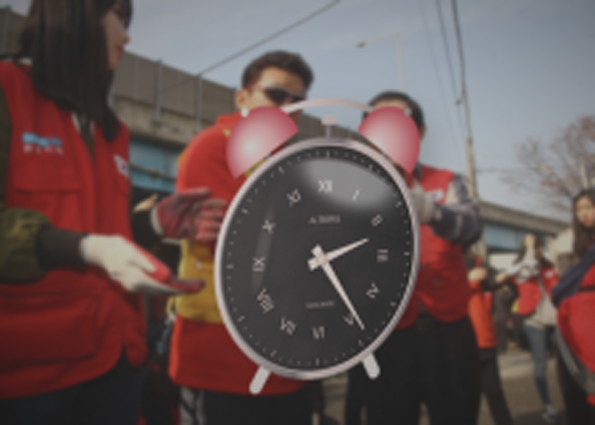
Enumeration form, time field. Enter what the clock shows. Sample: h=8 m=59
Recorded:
h=2 m=24
